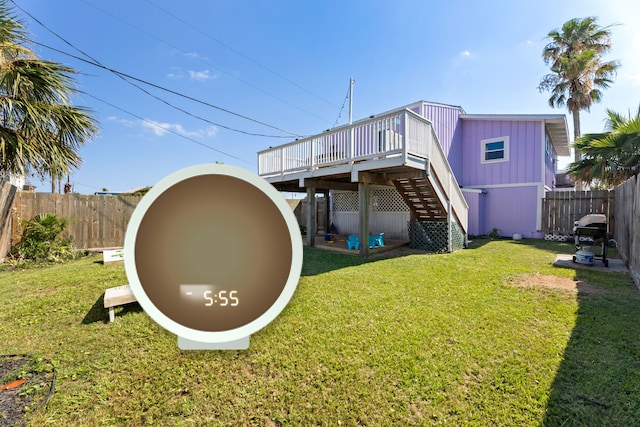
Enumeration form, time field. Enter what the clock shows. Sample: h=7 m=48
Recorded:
h=5 m=55
